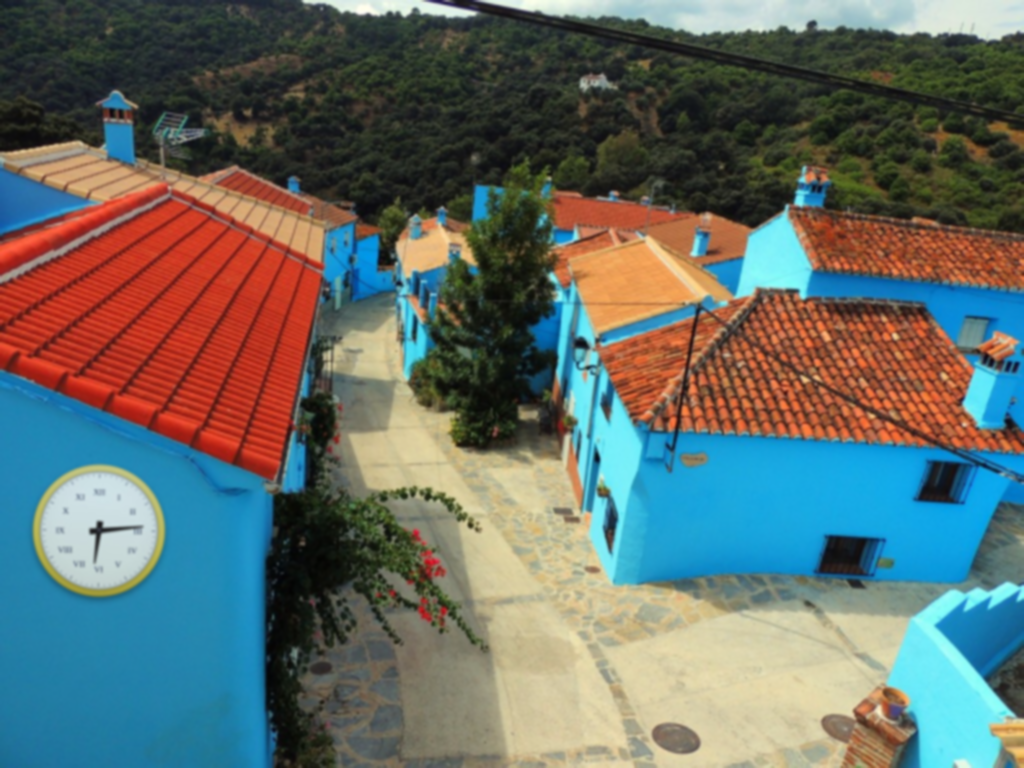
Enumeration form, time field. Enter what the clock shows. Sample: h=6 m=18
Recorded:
h=6 m=14
